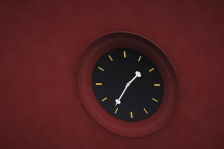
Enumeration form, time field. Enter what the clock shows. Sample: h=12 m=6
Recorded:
h=1 m=36
